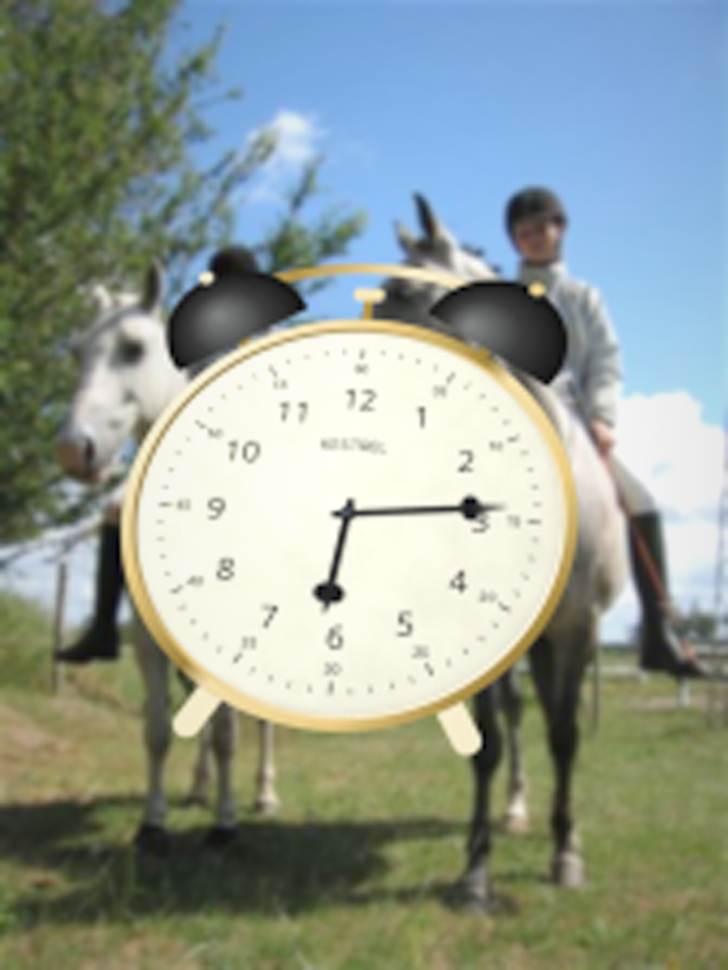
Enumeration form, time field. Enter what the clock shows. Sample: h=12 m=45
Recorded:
h=6 m=14
